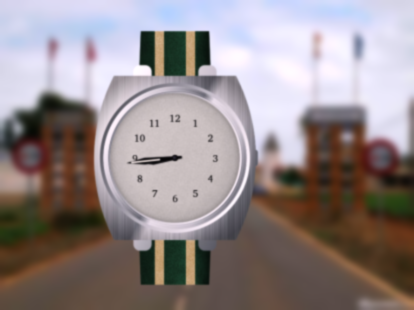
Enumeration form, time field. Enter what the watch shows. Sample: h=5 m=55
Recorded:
h=8 m=44
